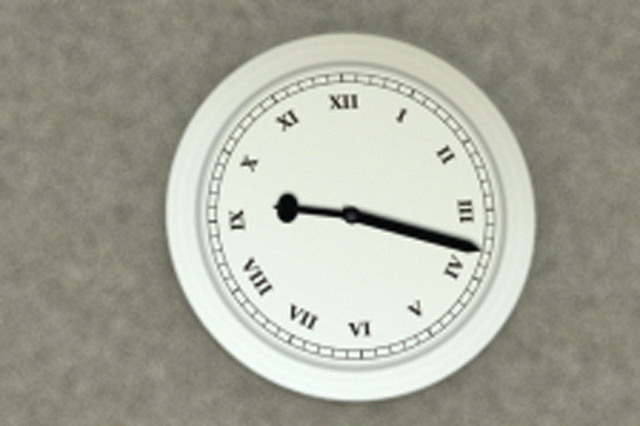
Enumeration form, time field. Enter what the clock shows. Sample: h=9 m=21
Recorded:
h=9 m=18
